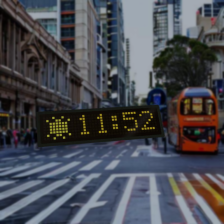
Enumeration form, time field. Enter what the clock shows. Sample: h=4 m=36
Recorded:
h=11 m=52
